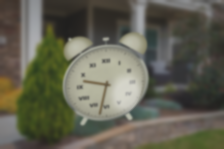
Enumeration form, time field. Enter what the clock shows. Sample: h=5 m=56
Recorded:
h=9 m=32
